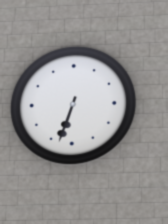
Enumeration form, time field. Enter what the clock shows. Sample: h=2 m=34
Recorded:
h=6 m=33
